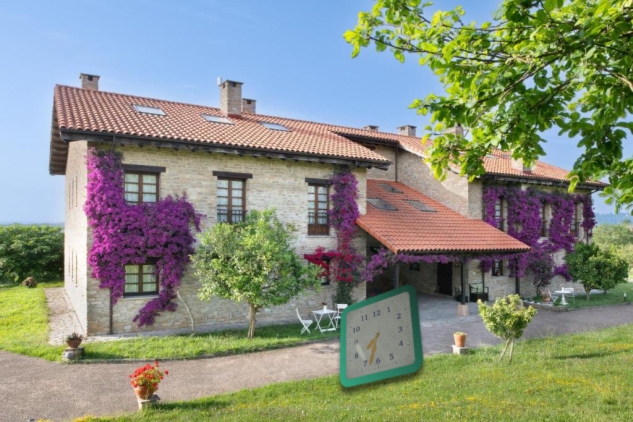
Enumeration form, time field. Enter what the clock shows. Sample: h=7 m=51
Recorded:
h=7 m=33
